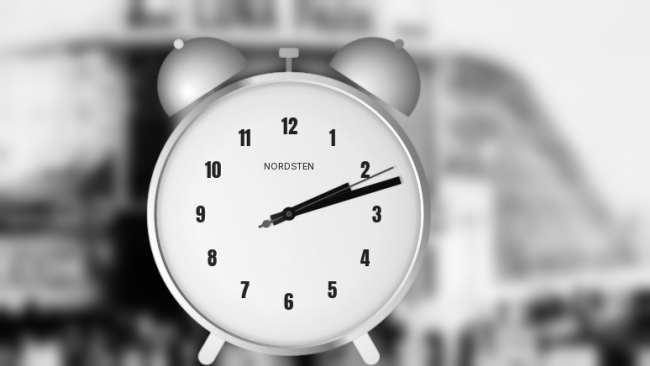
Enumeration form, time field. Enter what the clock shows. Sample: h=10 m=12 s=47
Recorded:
h=2 m=12 s=11
